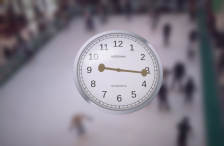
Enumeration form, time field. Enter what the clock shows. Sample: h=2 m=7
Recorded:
h=9 m=16
